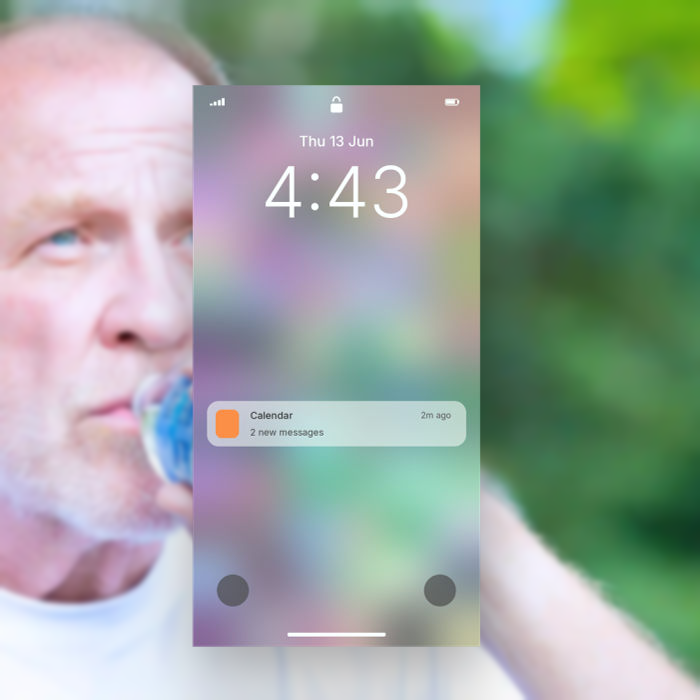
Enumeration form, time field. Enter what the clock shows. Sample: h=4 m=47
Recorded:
h=4 m=43
